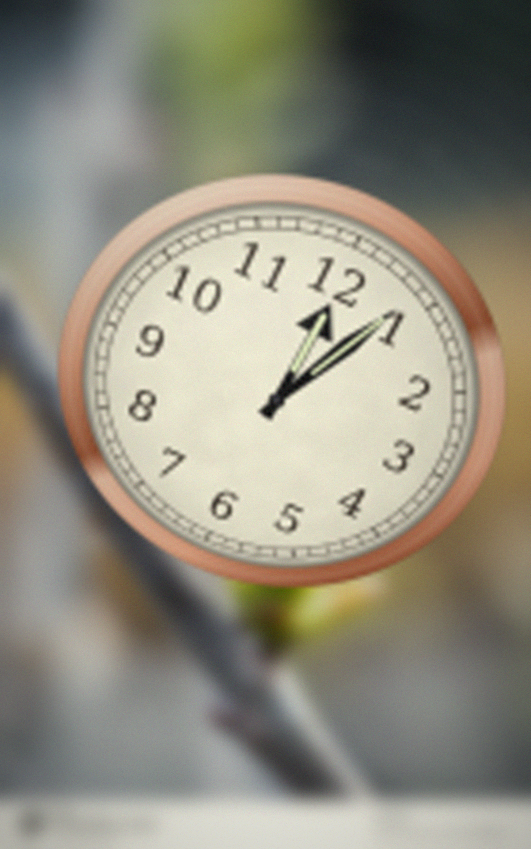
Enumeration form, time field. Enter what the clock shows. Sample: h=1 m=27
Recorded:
h=12 m=4
